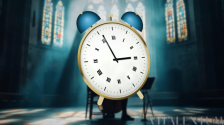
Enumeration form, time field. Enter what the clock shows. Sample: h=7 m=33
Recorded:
h=2 m=56
